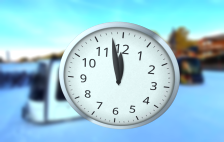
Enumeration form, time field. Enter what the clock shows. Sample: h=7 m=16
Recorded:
h=11 m=58
